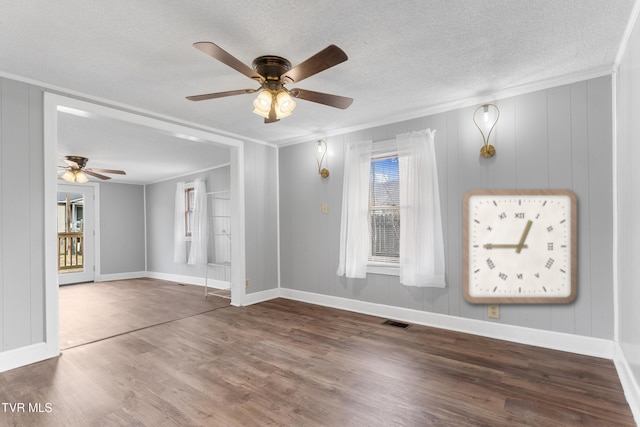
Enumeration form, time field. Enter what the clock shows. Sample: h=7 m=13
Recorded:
h=12 m=45
